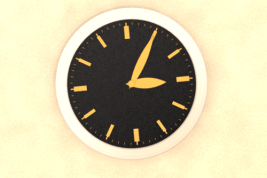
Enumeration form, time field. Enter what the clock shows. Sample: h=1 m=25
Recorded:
h=3 m=5
